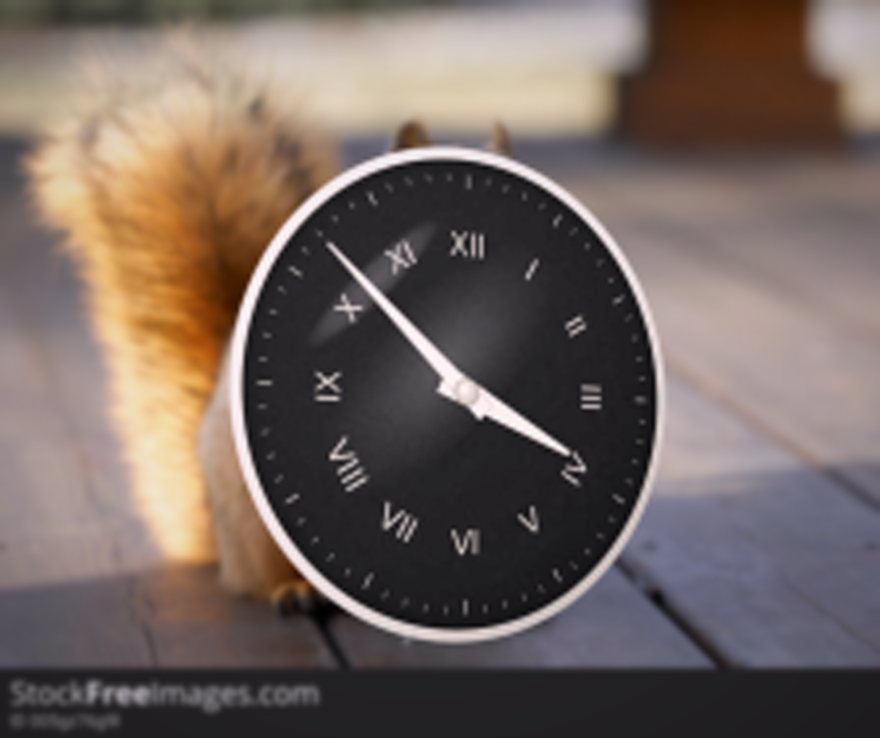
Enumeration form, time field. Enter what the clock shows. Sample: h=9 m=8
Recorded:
h=3 m=52
